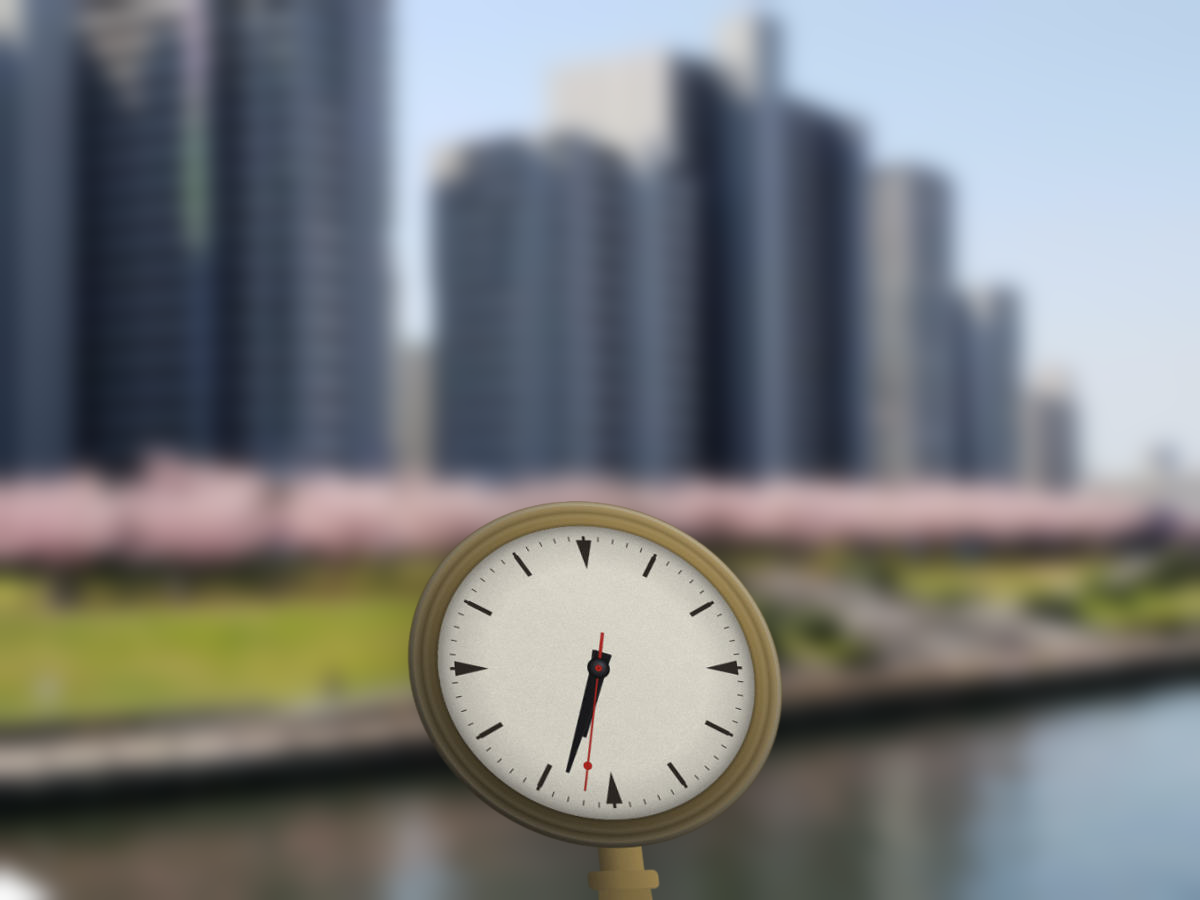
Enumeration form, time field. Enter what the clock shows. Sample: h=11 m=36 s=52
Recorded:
h=6 m=33 s=32
